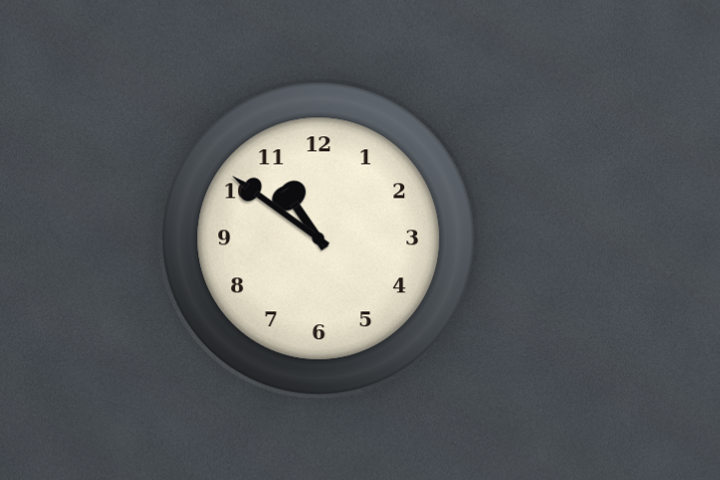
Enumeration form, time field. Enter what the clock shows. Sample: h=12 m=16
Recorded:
h=10 m=51
